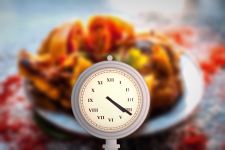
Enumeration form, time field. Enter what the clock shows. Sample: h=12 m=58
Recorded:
h=4 m=21
